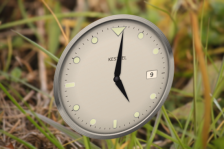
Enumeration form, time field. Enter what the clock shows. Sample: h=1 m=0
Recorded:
h=5 m=1
